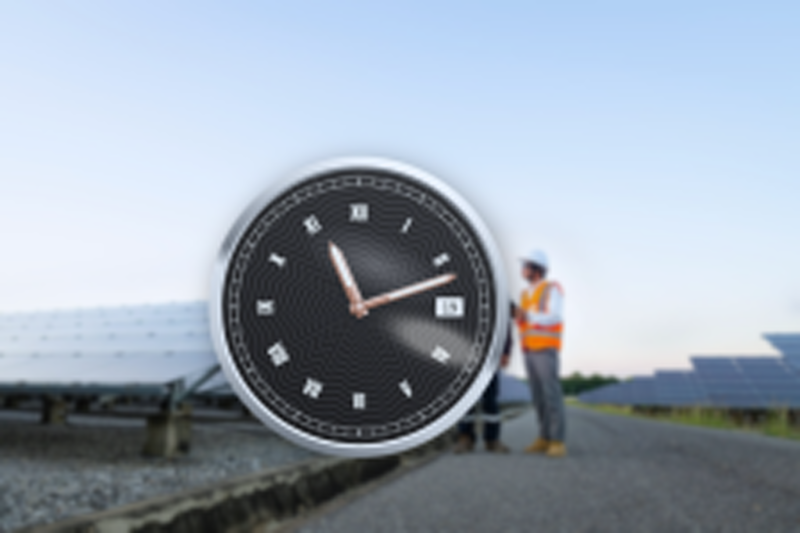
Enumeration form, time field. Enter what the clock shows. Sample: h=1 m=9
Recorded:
h=11 m=12
